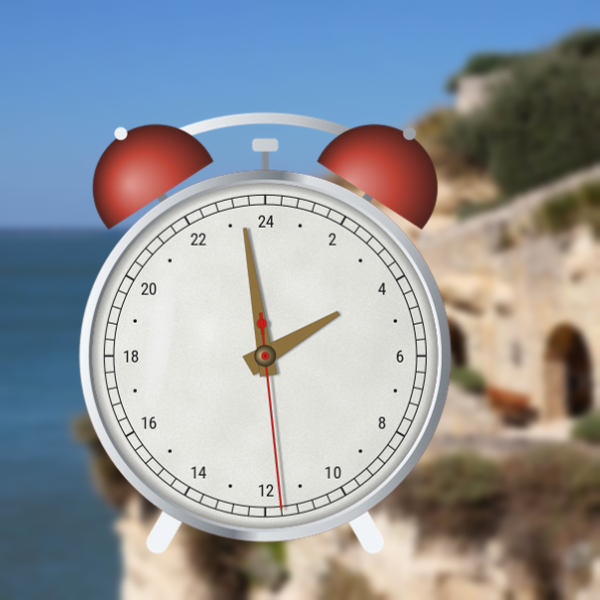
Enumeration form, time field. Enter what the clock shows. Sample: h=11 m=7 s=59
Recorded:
h=3 m=58 s=29
